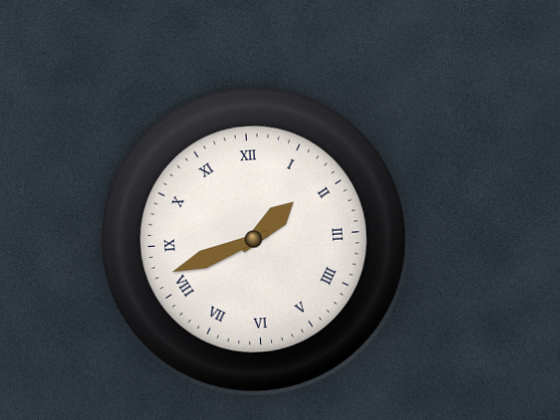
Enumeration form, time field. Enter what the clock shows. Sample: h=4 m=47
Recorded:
h=1 m=42
